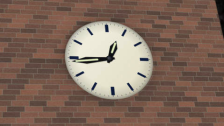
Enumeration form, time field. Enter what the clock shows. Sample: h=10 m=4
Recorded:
h=12 m=44
